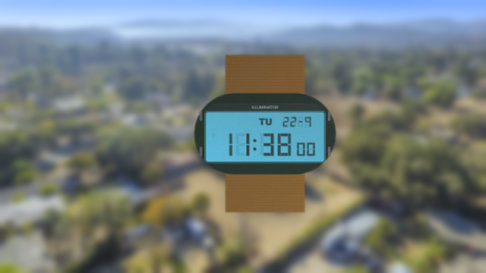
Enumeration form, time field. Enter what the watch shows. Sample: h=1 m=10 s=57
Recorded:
h=11 m=38 s=0
